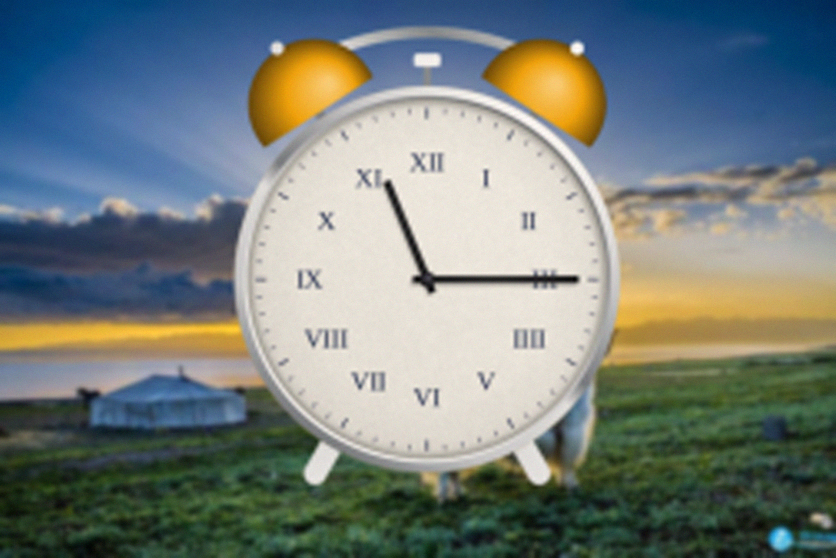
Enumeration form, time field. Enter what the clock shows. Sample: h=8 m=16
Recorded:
h=11 m=15
